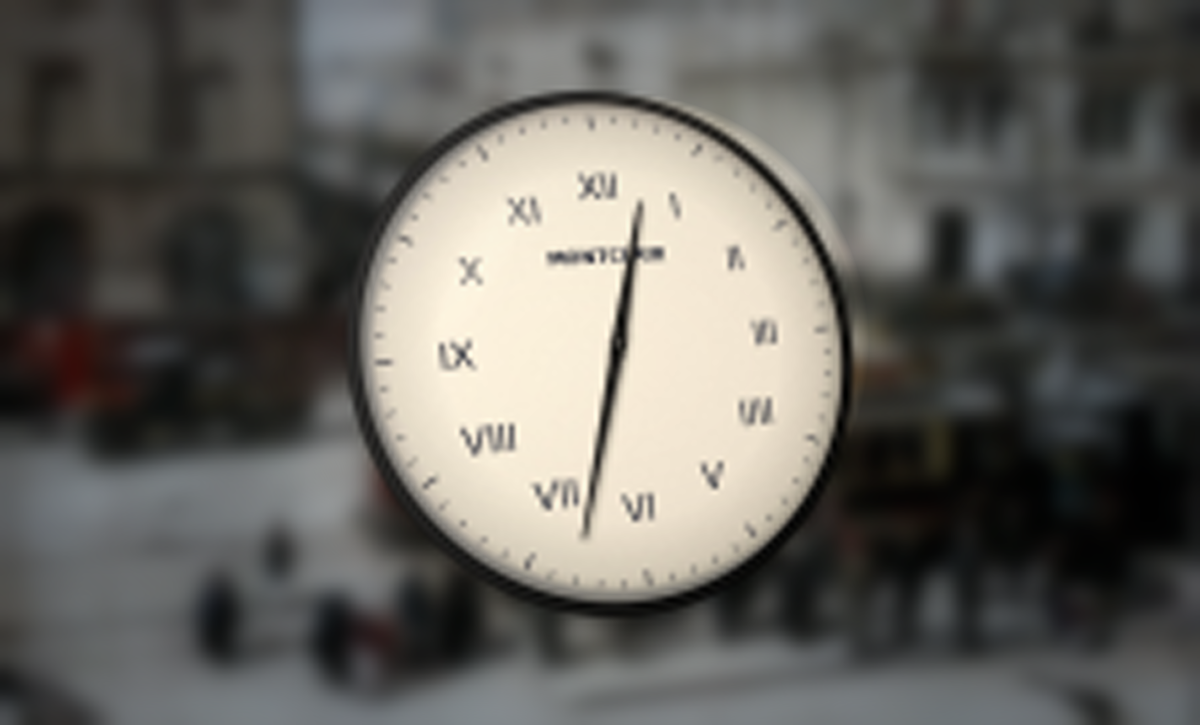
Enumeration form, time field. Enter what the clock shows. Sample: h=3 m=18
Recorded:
h=12 m=33
